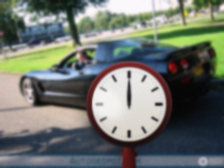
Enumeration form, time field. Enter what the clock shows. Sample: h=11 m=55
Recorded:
h=12 m=0
